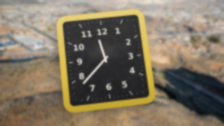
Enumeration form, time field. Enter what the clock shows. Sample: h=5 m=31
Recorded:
h=11 m=38
